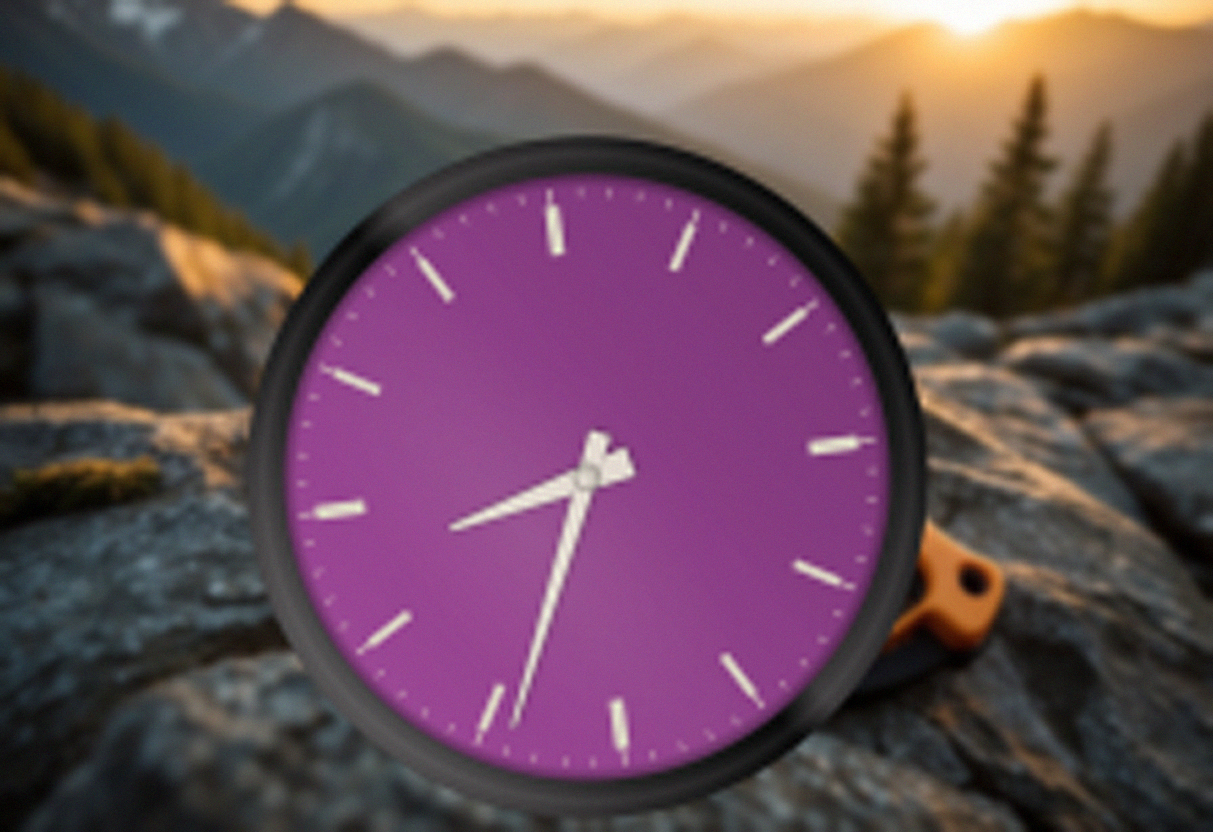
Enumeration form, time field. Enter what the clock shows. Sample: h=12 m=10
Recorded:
h=8 m=34
